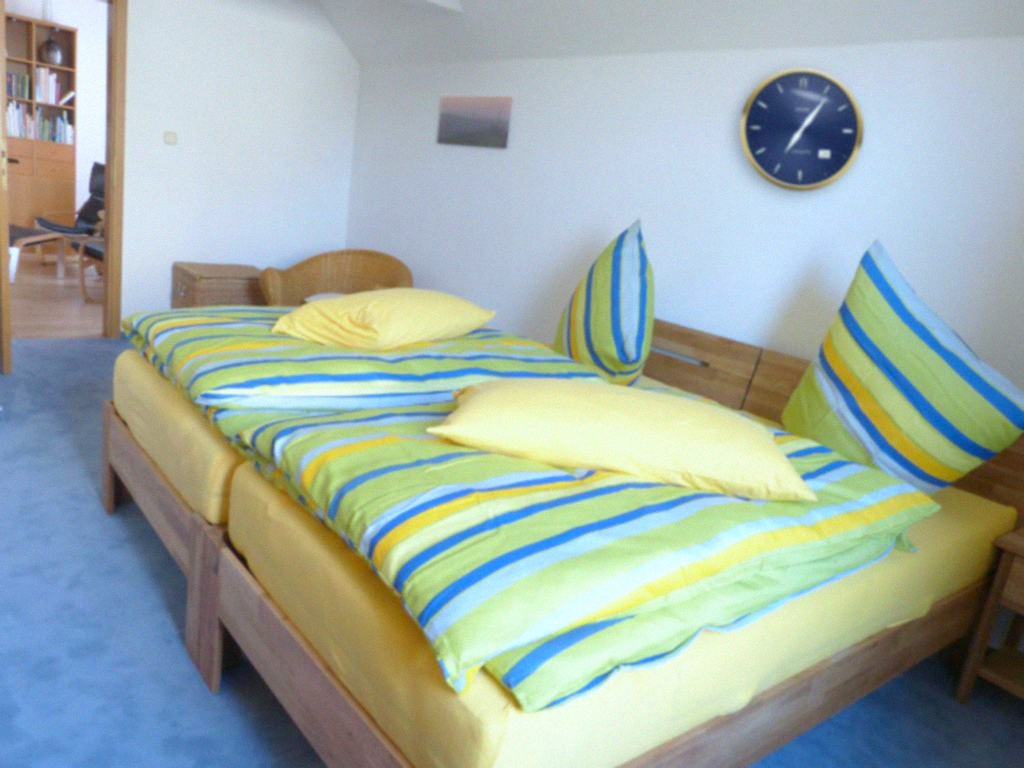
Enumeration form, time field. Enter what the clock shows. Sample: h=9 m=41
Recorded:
h=7 m=6
